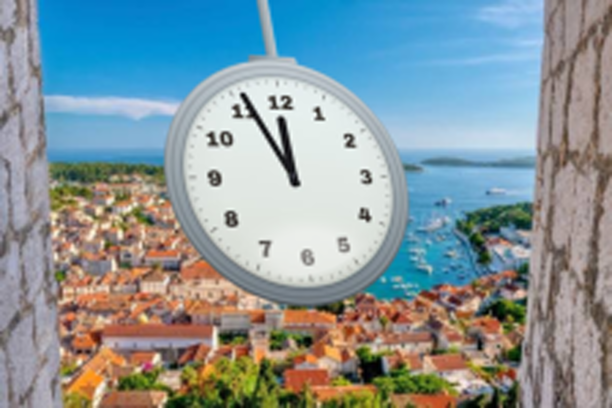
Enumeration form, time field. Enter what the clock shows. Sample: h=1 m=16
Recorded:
h=11 m=56
